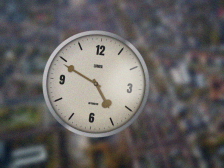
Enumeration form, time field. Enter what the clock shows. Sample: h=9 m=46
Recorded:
h=4 m=49
